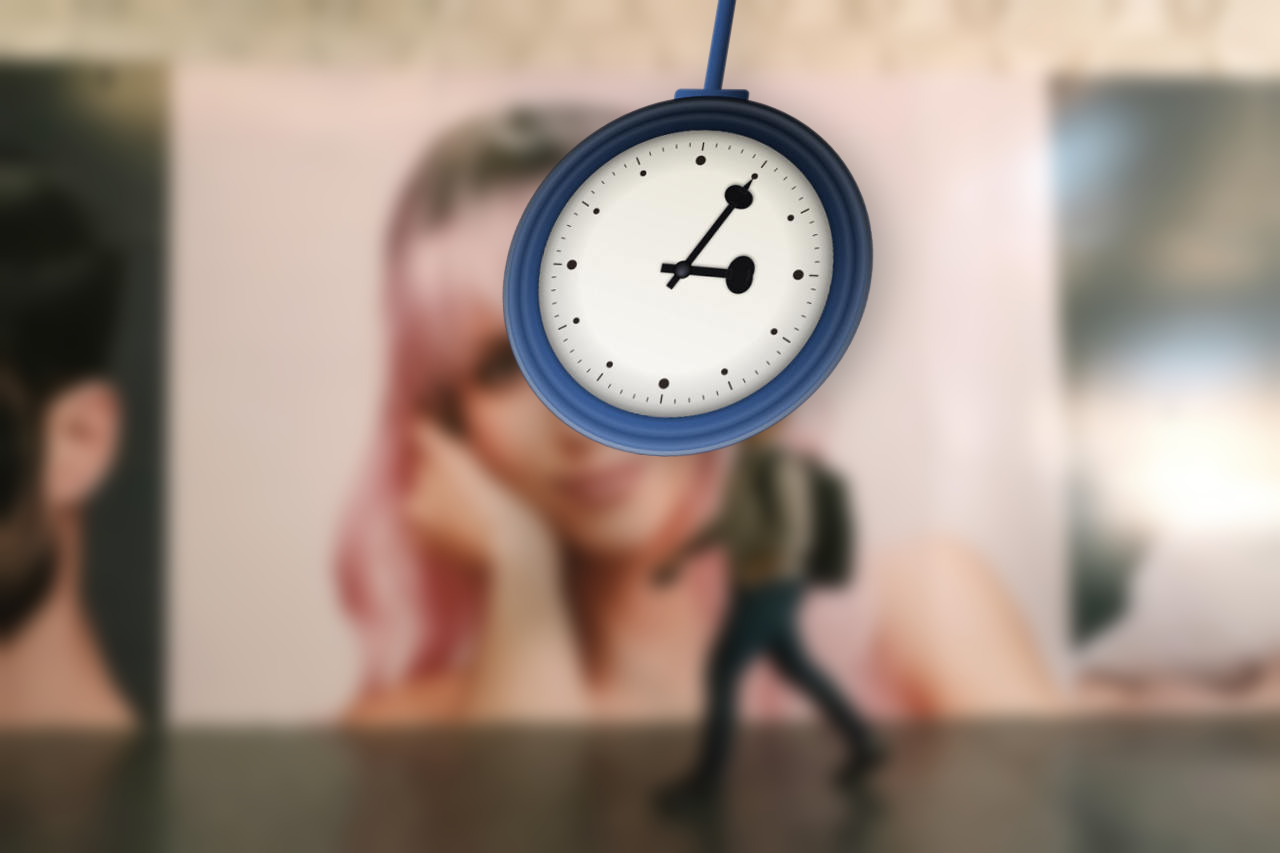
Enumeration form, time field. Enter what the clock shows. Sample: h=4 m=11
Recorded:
h=3 m=5
